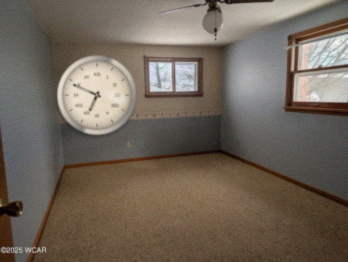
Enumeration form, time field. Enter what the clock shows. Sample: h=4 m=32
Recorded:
h=6 m=49
